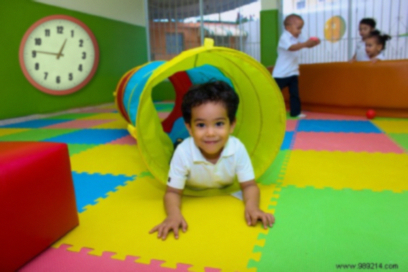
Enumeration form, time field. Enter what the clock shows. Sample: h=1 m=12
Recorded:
h=12 m=46
